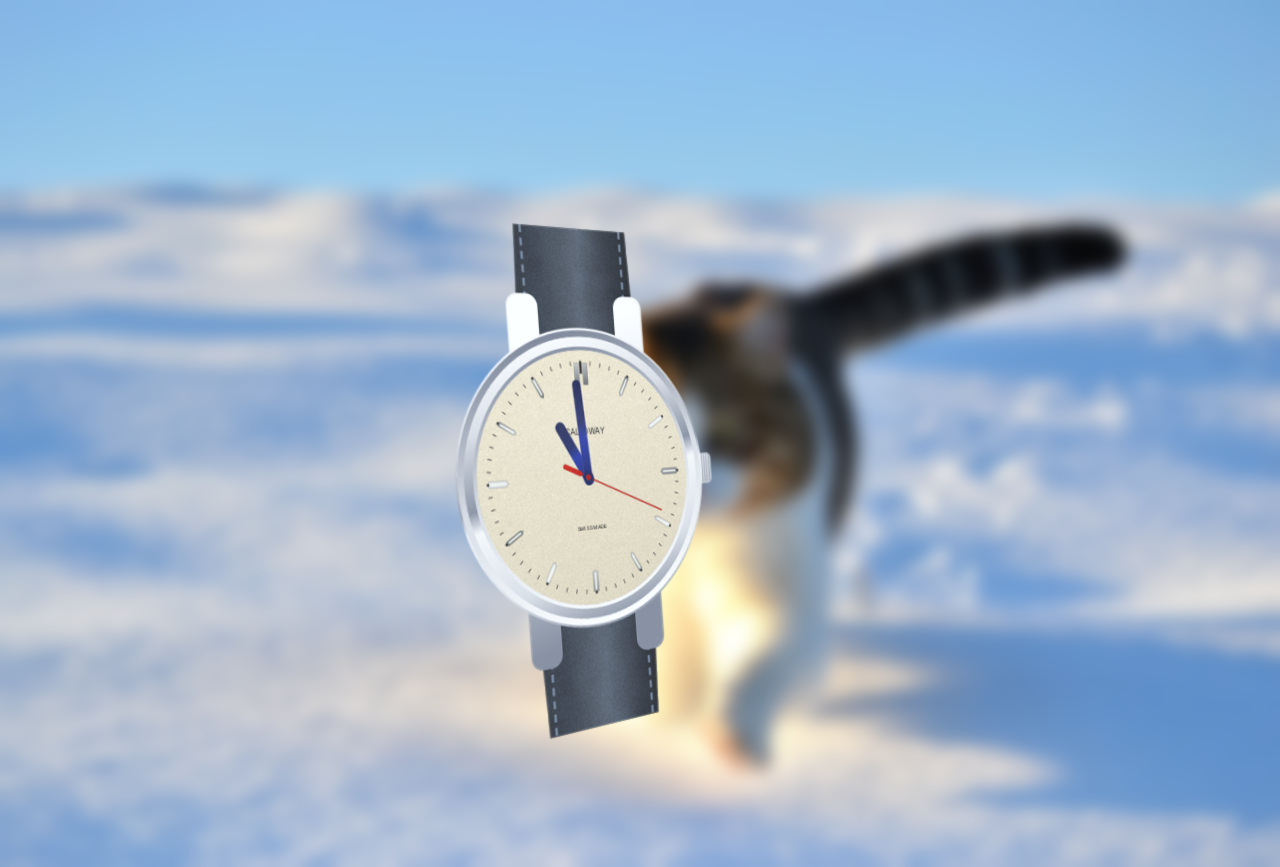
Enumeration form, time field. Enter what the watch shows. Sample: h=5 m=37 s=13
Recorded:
h=10 m=59 s=19
